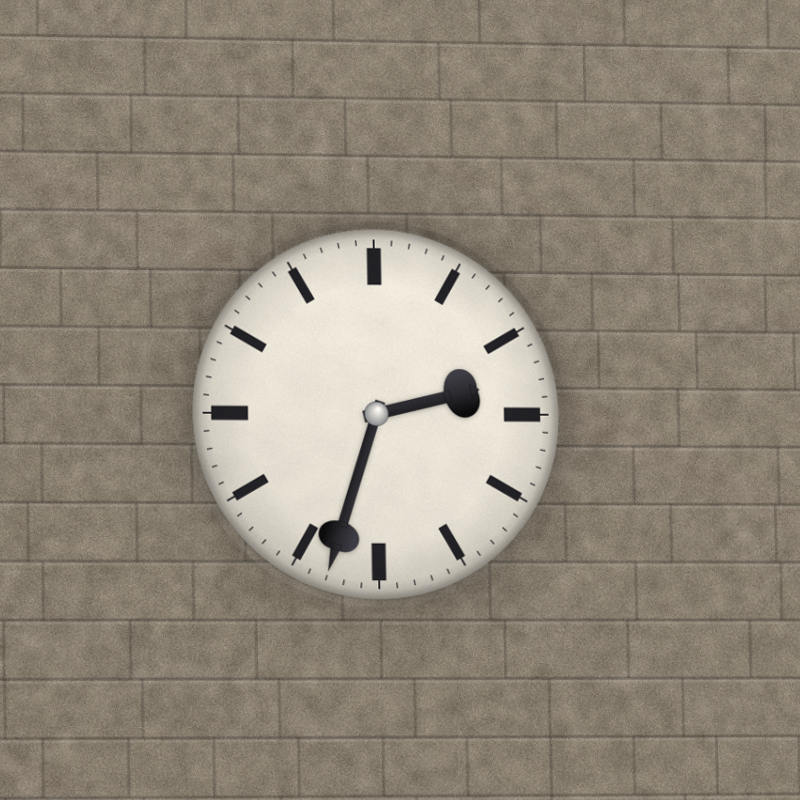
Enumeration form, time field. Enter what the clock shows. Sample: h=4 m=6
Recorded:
h=2 m=33
